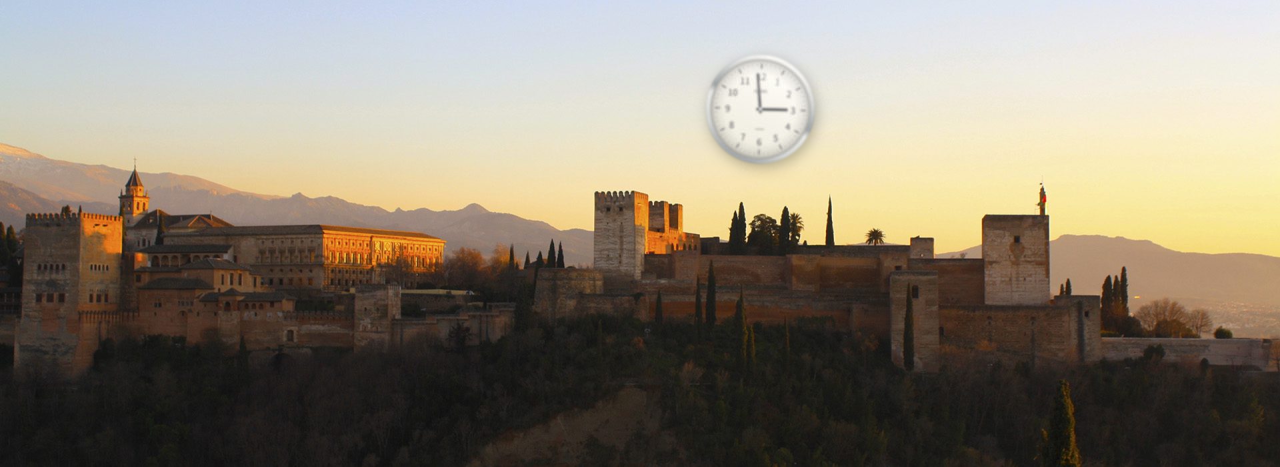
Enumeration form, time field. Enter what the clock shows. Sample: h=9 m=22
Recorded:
h=2 m=59
